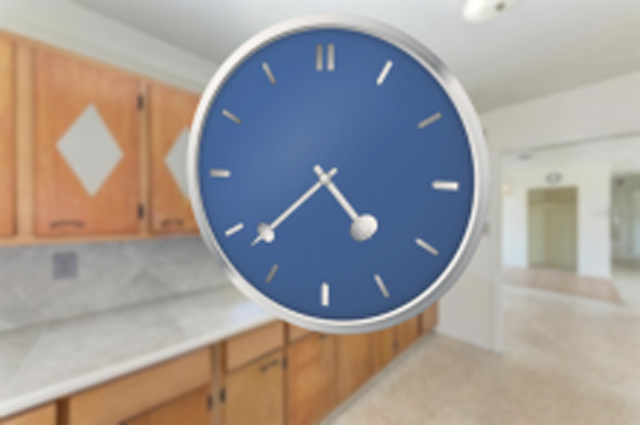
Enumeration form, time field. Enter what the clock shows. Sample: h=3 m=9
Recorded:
h=4 m=38
